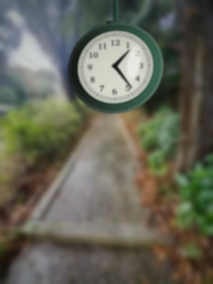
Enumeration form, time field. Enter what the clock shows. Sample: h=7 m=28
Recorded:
h=1 m=24
